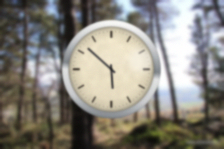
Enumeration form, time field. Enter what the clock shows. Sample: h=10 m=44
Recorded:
h=5 m=52
